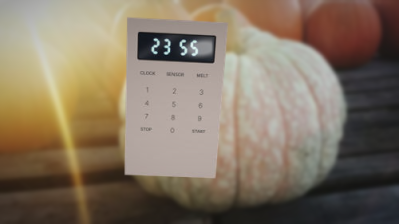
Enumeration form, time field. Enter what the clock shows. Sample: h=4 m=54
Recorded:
h=23 m=55
